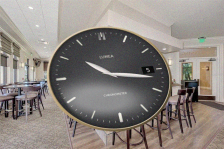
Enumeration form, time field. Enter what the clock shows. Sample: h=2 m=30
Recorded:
h=10 m=17
